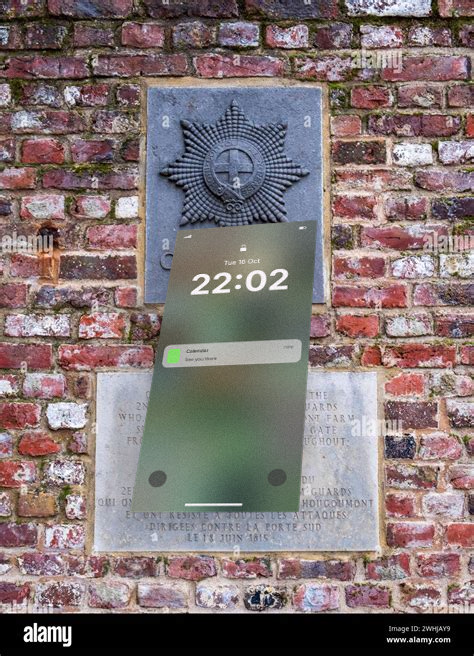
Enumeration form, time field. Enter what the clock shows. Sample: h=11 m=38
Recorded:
h=22 m=2
